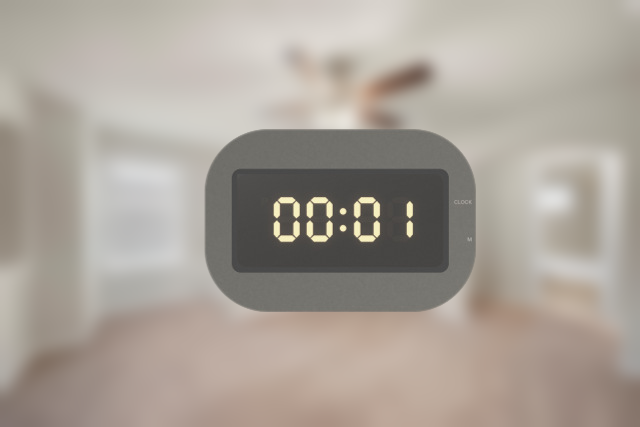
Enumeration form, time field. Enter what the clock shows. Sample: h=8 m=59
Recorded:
h=0 m=1
